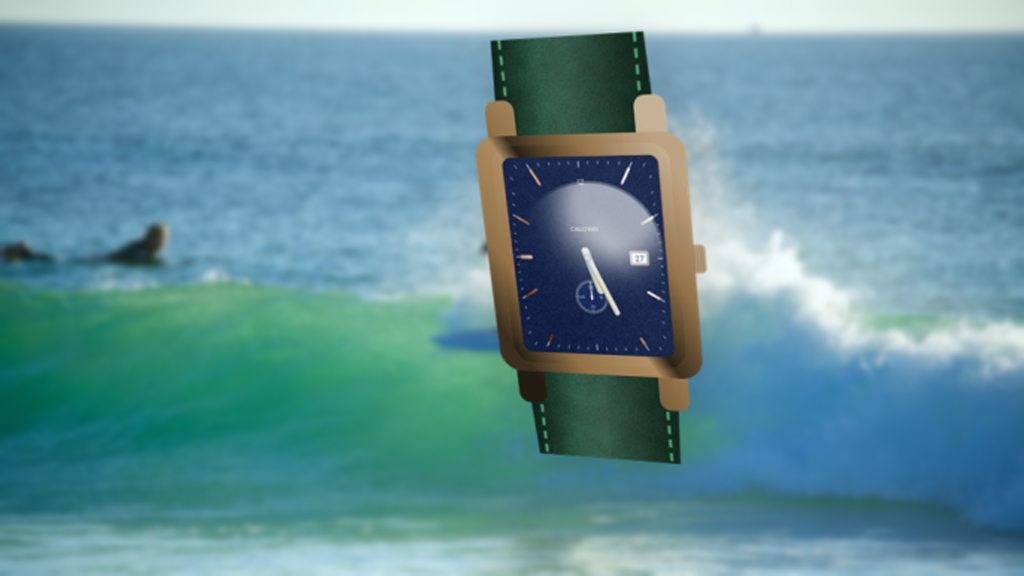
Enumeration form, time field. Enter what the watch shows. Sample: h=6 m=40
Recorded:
h=5 m=26
